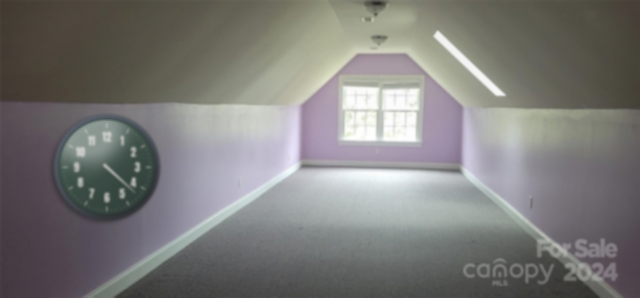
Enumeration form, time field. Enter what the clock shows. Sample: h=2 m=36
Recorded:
h=4 m=22
